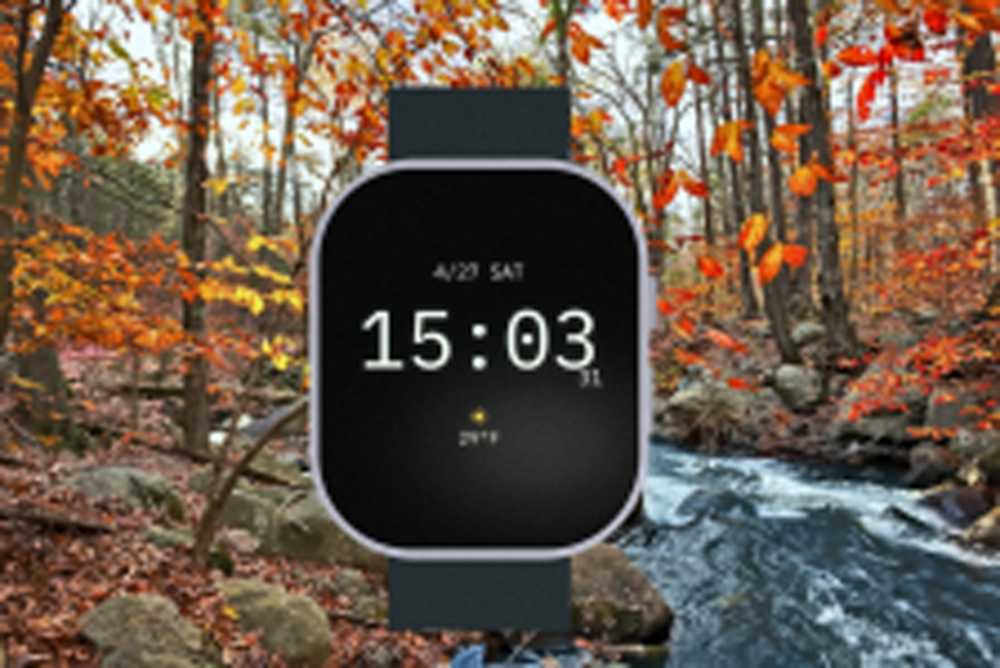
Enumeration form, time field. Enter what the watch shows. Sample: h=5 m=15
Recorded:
h=15 m=3
